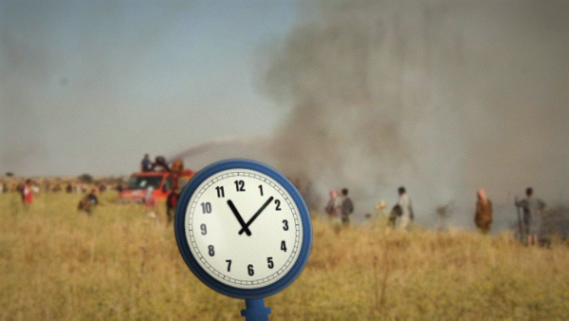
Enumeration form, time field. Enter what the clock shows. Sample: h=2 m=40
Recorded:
h=11 m=8
